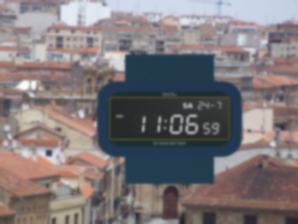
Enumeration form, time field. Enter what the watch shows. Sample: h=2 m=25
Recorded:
h=11 m=6
